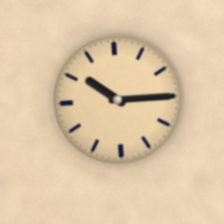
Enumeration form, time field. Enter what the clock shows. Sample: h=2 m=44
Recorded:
h=10 m=15
